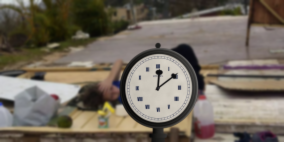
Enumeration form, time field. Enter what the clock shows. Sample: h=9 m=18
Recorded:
h=12 m=9
